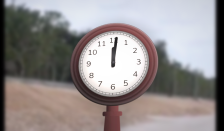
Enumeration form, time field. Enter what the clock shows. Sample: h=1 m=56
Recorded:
h=12 m=1
